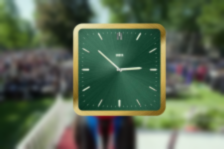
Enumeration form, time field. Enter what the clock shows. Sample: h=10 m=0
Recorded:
h=2 m=52
